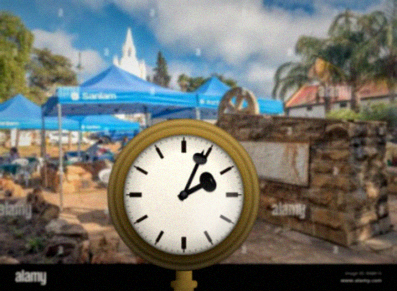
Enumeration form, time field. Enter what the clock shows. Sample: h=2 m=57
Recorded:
h=2 m=4
